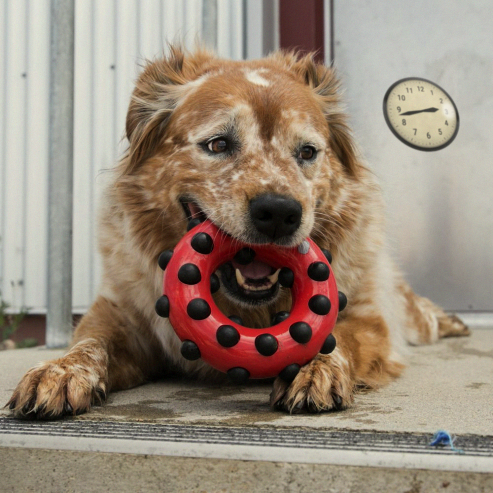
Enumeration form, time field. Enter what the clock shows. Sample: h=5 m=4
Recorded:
h=2 m=43
